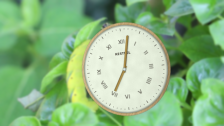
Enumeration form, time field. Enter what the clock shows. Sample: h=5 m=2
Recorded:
h=7 m=2
